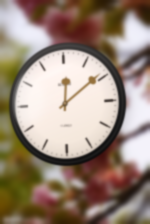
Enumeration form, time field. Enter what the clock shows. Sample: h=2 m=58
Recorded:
h=12 m=9
